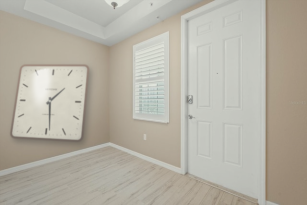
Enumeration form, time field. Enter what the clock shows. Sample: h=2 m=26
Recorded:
h=1 m=29
